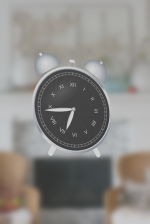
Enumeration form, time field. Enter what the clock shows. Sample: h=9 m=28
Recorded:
h=6 m=44
